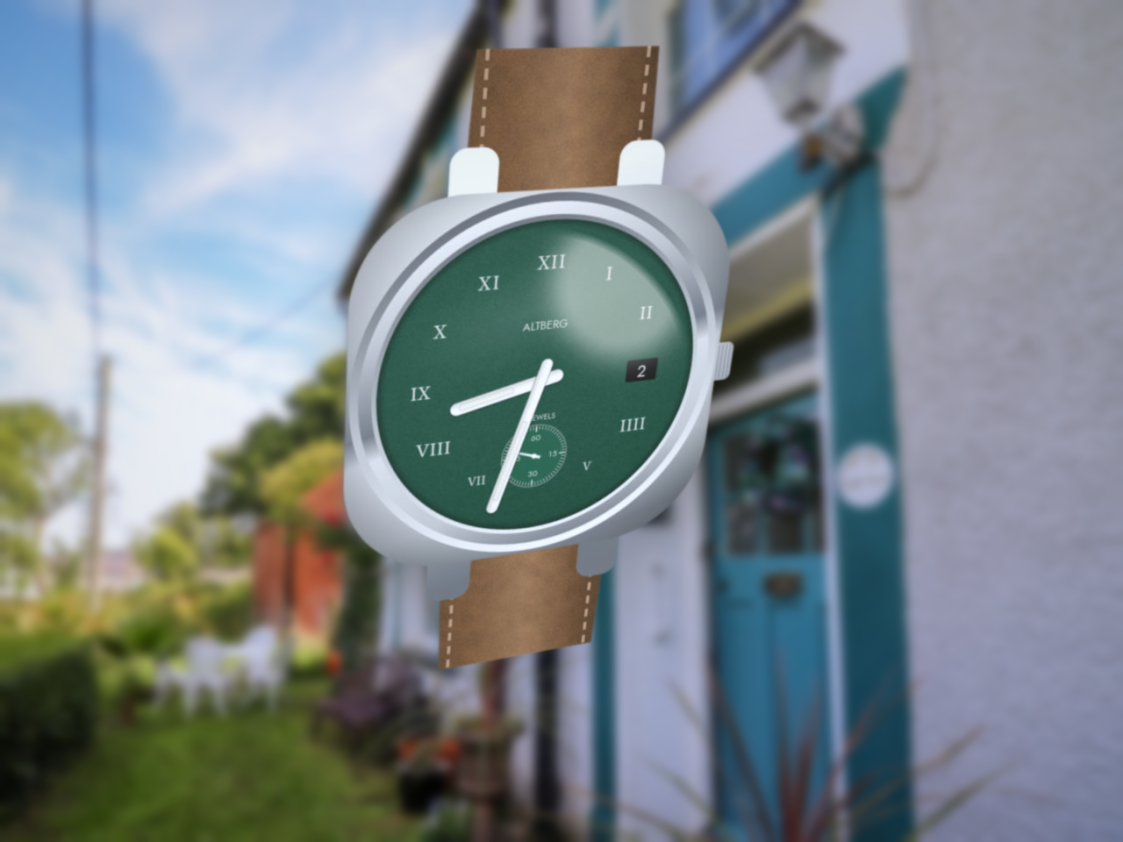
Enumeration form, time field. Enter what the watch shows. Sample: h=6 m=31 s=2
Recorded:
h=8 m=32 s=48
